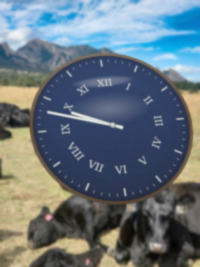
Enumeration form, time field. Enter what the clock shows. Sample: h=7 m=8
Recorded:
h=9 m=48
